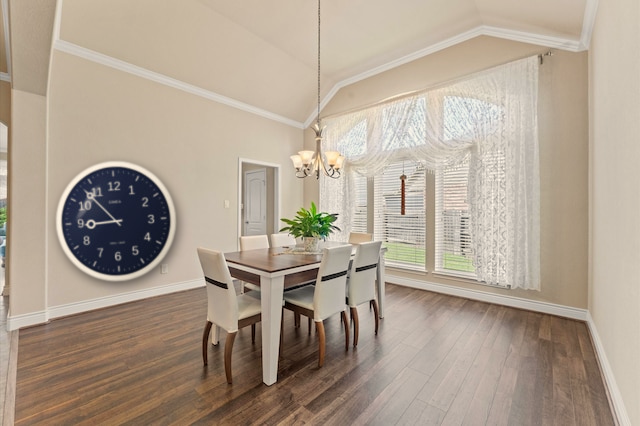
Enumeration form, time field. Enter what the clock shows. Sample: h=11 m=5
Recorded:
h=8 m=53
